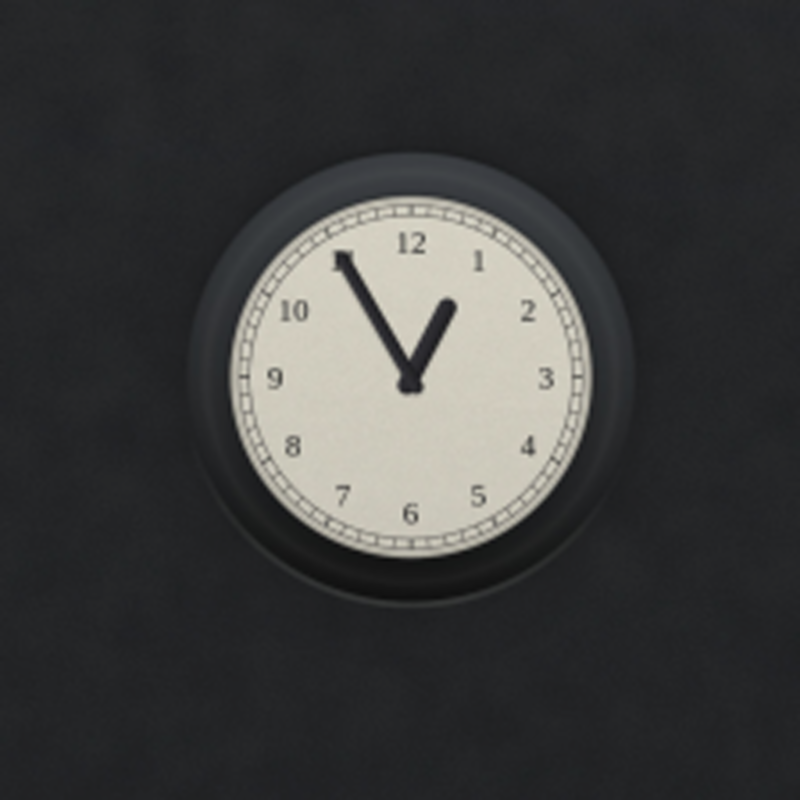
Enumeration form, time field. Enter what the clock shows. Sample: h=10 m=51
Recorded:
h=12 m=55
